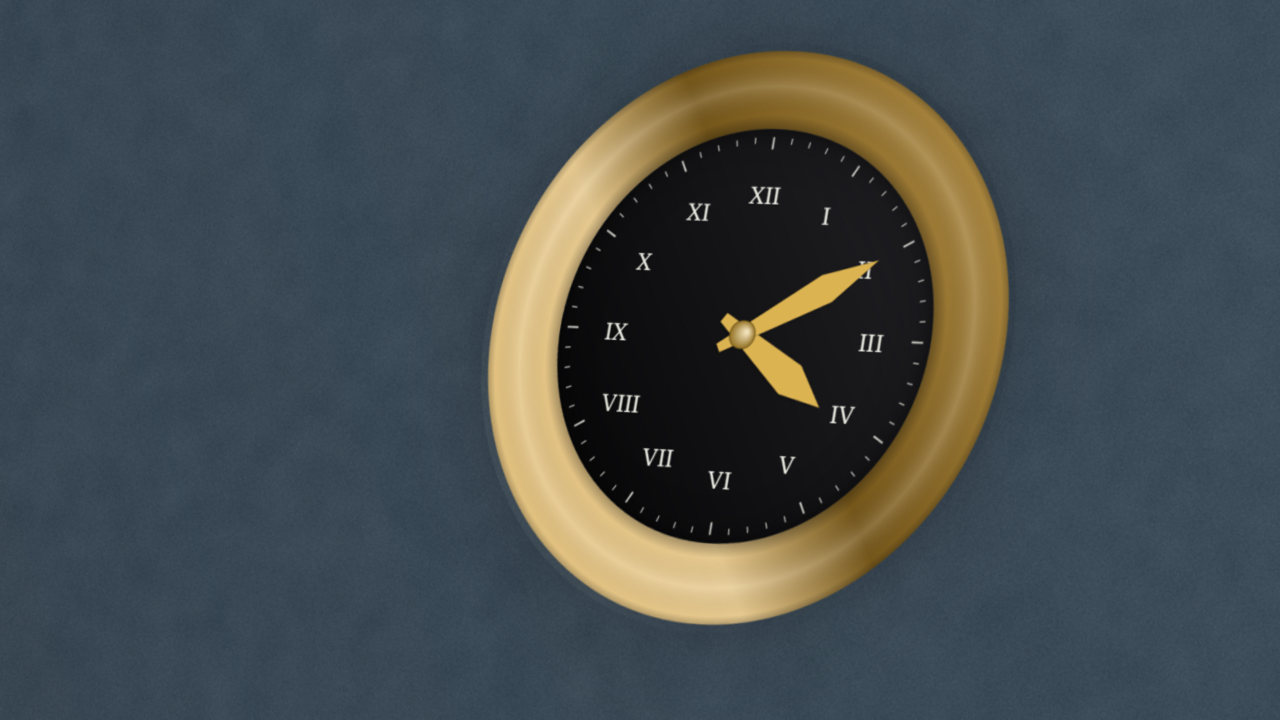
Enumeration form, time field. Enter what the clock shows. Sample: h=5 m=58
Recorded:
h=4 m=10
